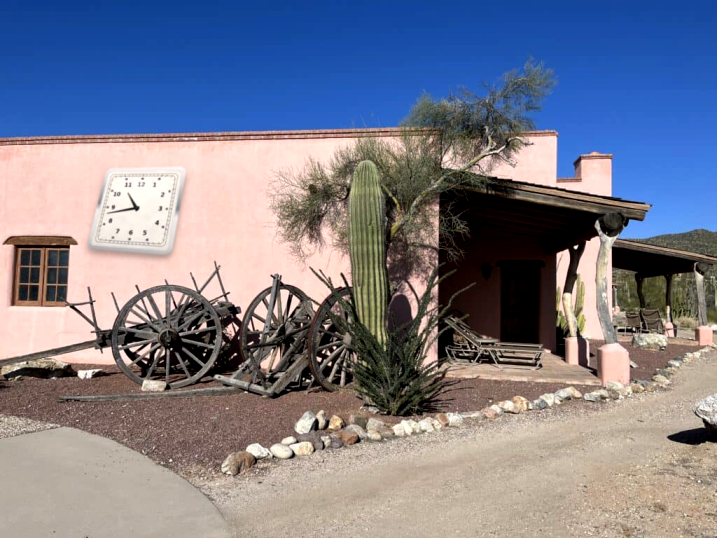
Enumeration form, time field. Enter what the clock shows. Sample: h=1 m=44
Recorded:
h=10 m=43
